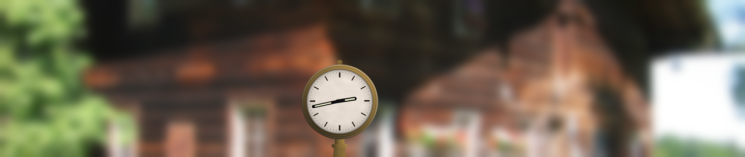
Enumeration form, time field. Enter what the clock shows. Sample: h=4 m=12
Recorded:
h=2 m=43
